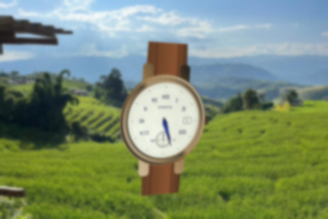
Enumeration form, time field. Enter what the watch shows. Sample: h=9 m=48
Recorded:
h=5 m=27
